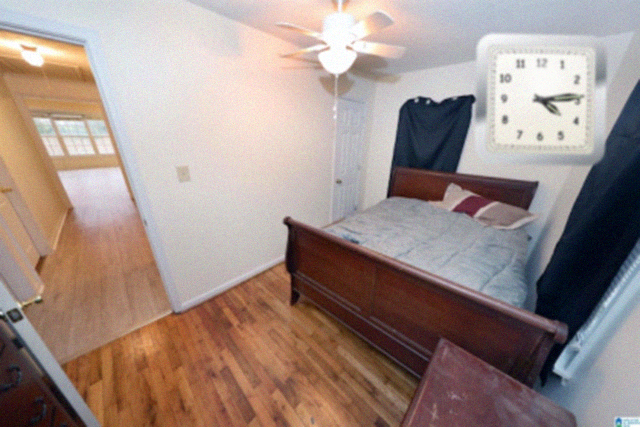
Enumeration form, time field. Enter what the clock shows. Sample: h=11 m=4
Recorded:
h=4 m=14
